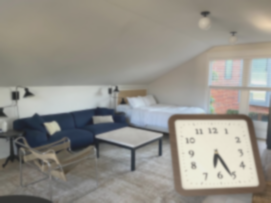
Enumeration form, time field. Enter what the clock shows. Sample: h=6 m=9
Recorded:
h=6 m=26
